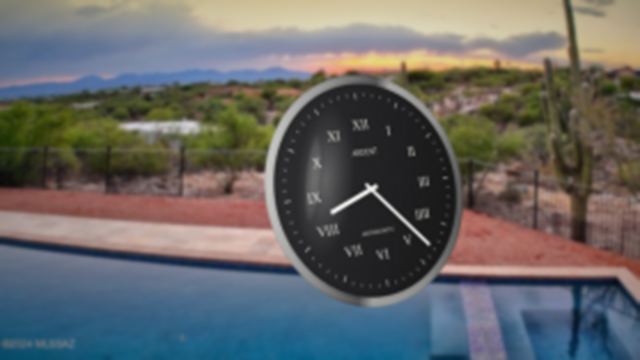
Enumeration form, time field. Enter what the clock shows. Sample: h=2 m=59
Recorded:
h=8 m=23
